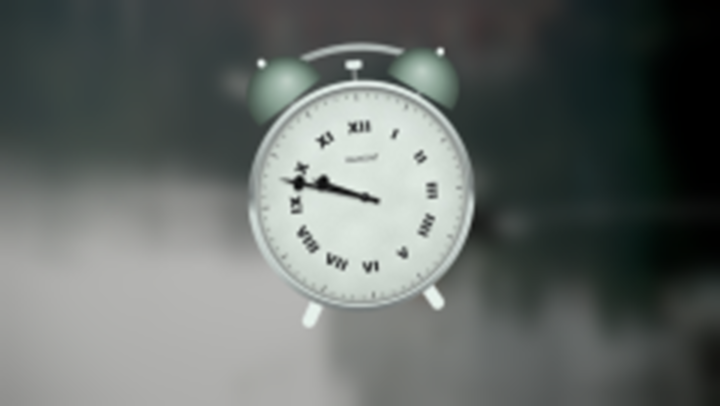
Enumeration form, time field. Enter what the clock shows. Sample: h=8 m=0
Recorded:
h=9 m=48
